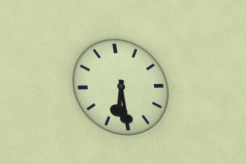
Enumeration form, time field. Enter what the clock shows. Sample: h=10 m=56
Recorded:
h=6 m=30
